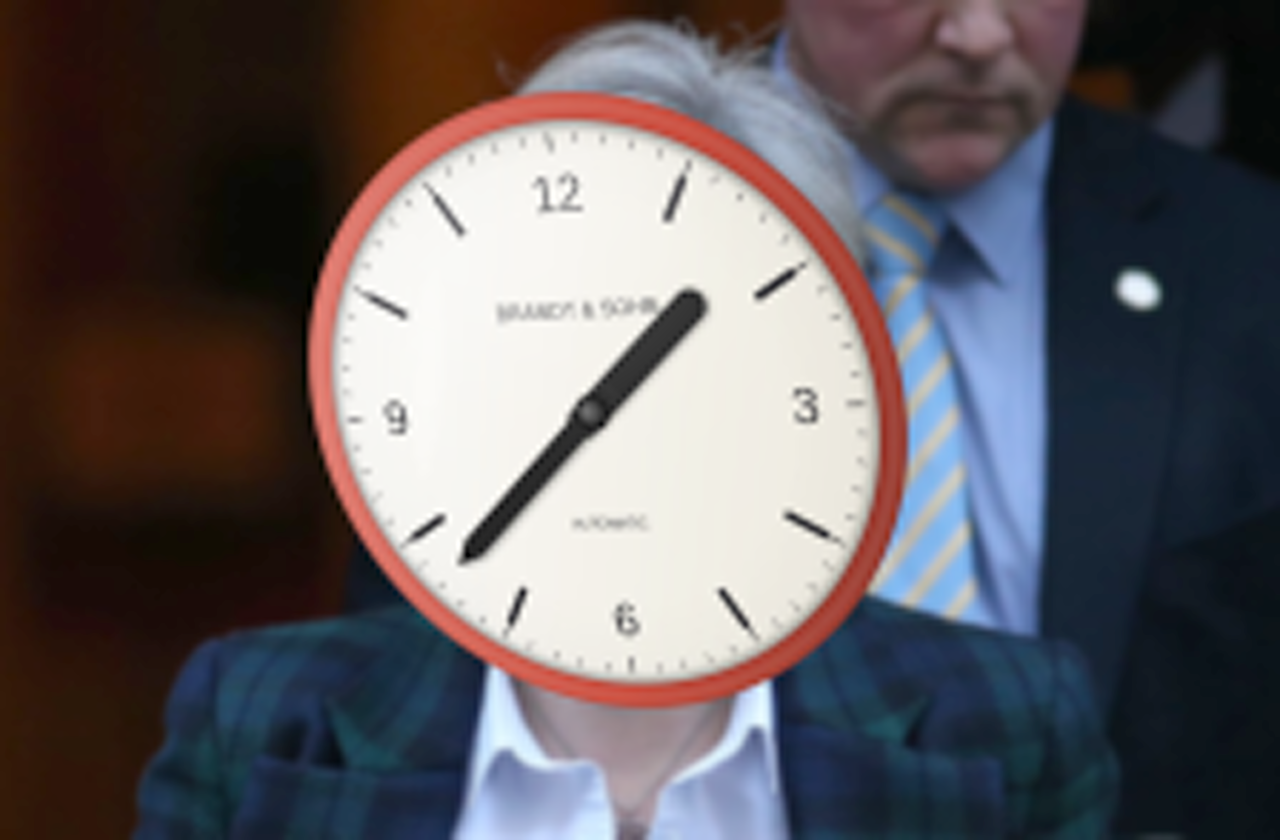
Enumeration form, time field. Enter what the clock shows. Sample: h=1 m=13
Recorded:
h=1 m=38
